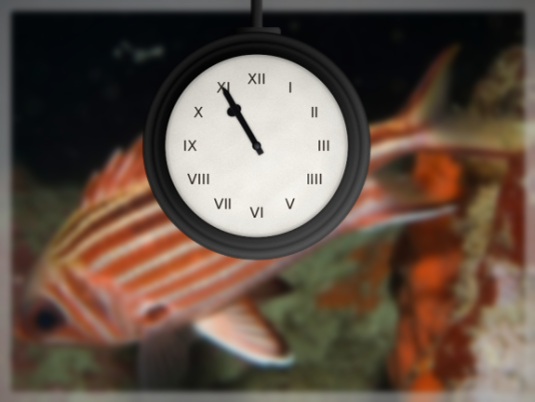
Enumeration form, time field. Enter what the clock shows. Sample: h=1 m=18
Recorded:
h=10 m=55
